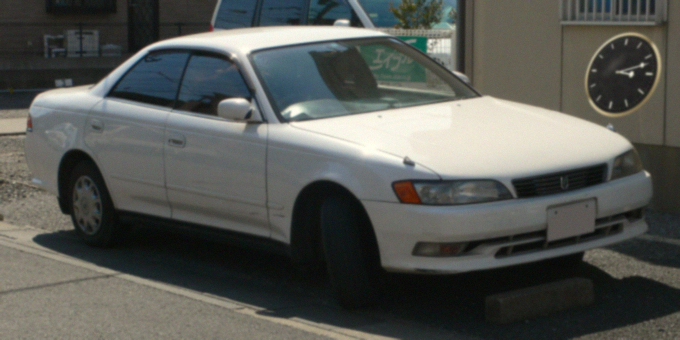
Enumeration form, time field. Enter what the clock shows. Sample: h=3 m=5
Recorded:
h=3 m=12
